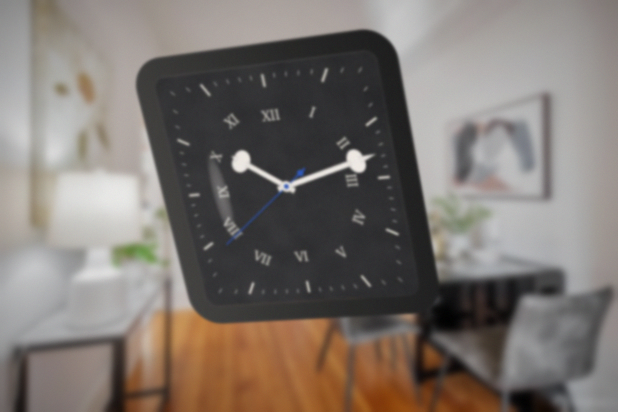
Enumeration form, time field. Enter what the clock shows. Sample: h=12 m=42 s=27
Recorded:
h=10 m=12 s=39
